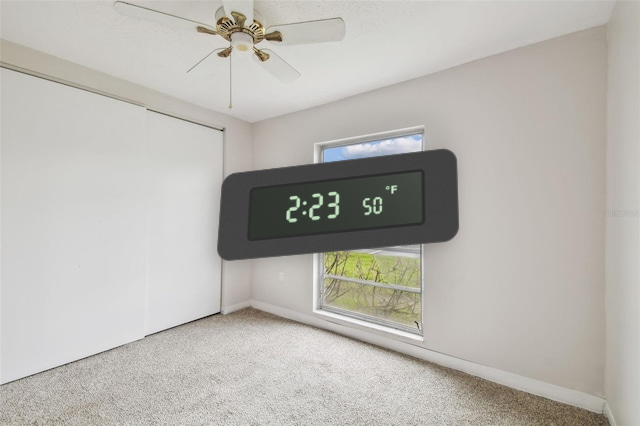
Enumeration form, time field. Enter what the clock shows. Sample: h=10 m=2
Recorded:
h=2 m=23
